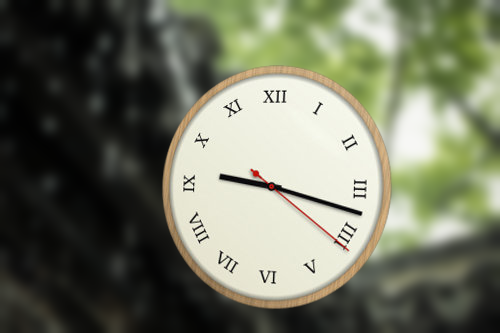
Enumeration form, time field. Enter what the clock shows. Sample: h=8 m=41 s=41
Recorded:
h=9 m=17 s=21
